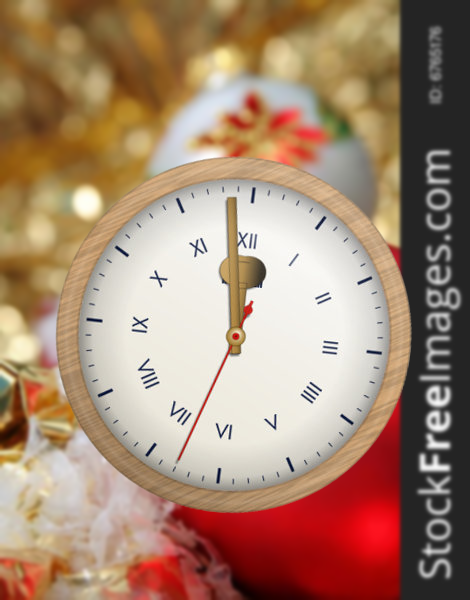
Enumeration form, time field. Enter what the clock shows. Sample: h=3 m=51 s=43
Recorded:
h=11 m=58 s=33
